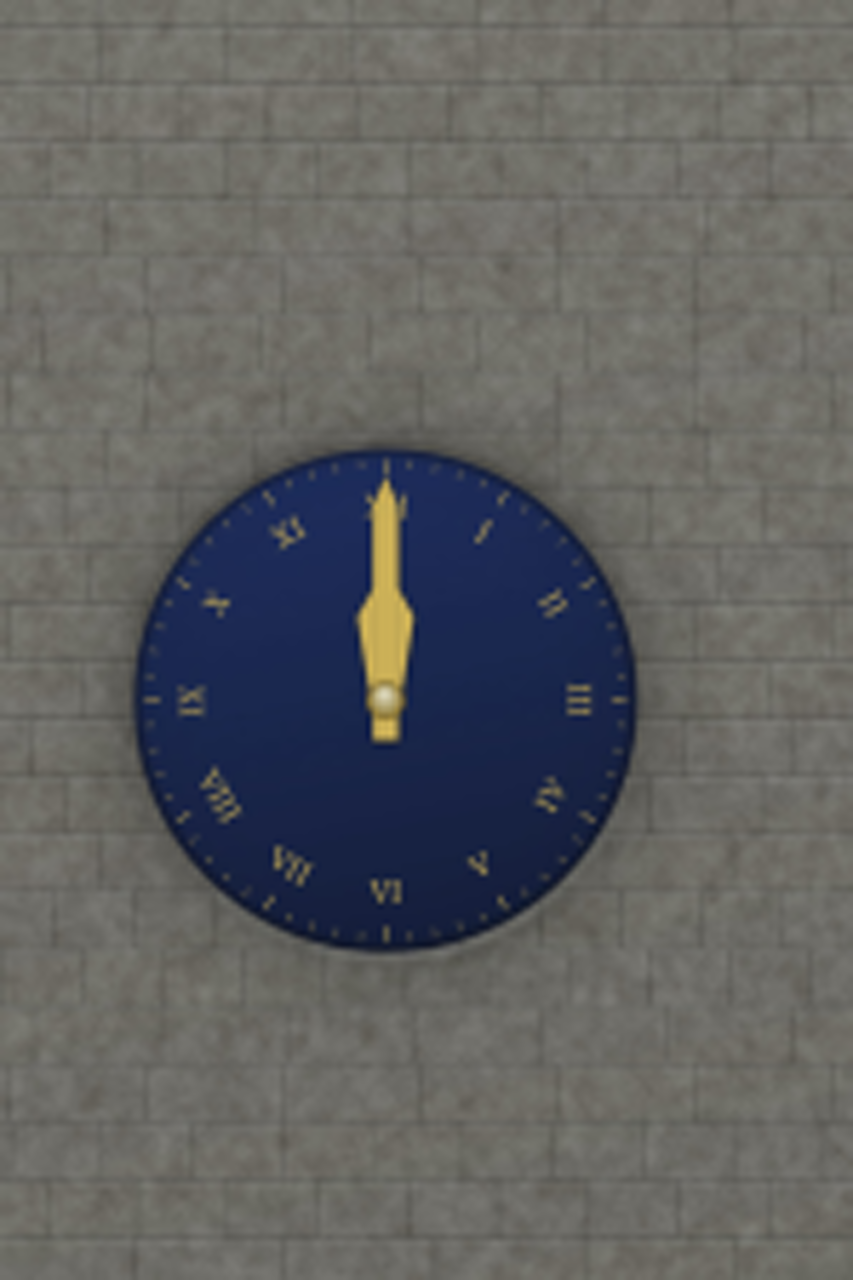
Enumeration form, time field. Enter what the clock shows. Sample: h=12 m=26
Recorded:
h=12 m=0
